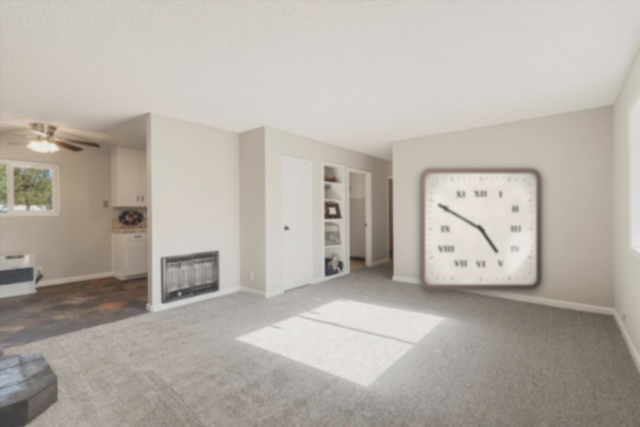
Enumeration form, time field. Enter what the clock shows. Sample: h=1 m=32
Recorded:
h=4 m=50
